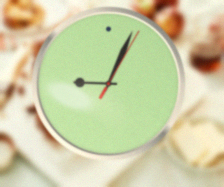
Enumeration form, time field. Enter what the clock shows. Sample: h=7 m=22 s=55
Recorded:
h=9 m=4 s=5
